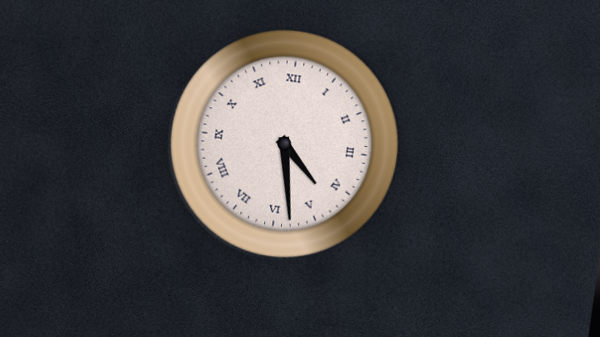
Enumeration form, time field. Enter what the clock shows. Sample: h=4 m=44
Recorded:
h=4 m=28
